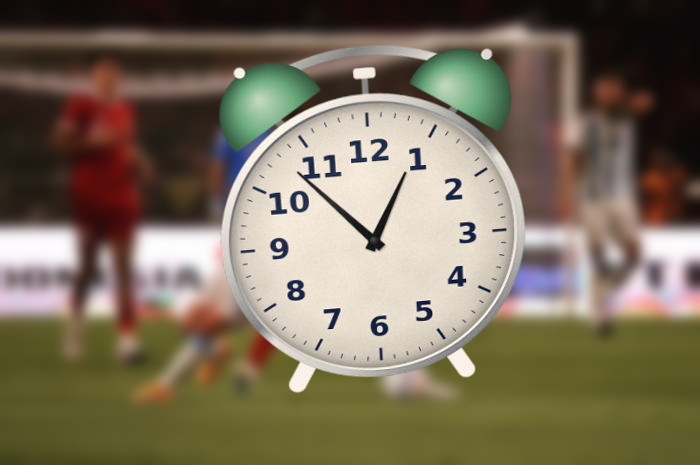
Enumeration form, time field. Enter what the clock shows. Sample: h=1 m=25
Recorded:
h=12 m=53
